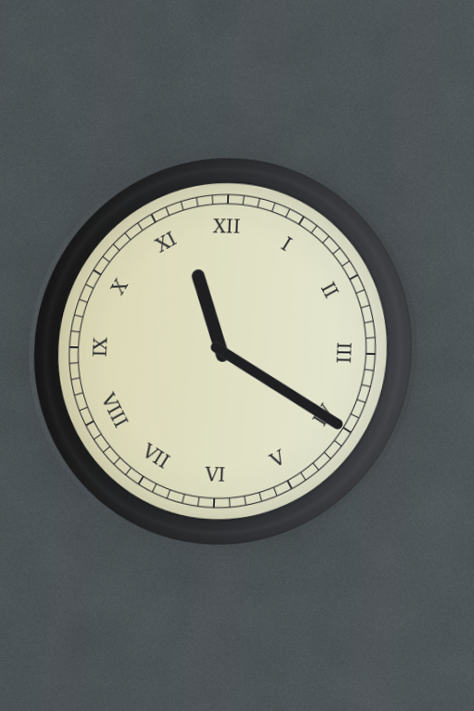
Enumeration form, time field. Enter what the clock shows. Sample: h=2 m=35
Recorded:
h=11 m=20
